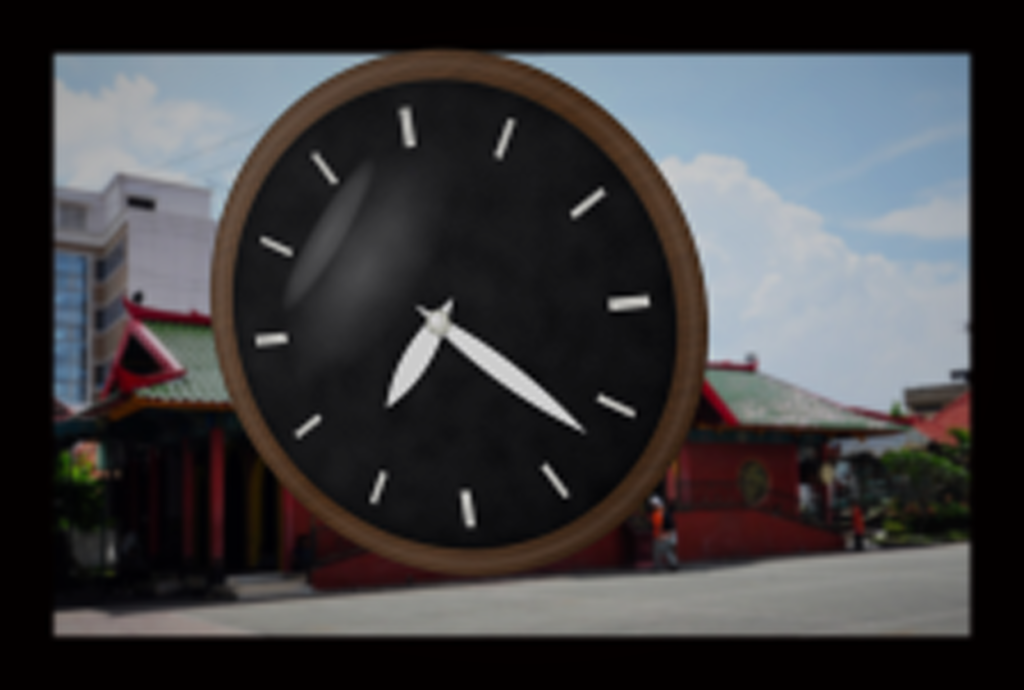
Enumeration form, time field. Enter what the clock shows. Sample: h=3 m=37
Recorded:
h=7 m=22
